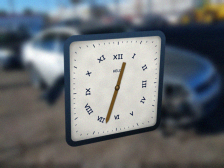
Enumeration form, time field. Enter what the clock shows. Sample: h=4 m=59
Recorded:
h=12 m=33
